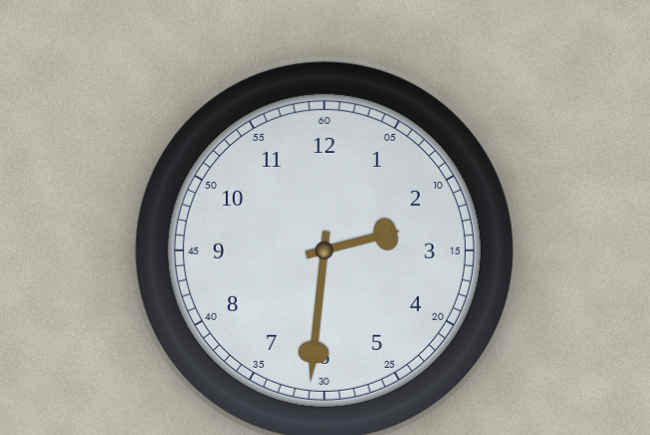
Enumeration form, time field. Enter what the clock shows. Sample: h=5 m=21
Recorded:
h=2 m=31
